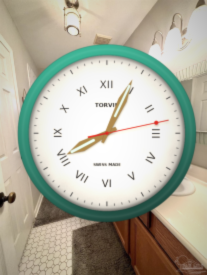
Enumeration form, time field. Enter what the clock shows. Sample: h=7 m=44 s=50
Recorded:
h=8 m=4 s=13
